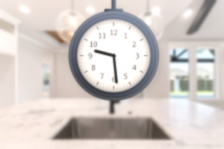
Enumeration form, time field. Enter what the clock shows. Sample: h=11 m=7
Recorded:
h=9 m=29
